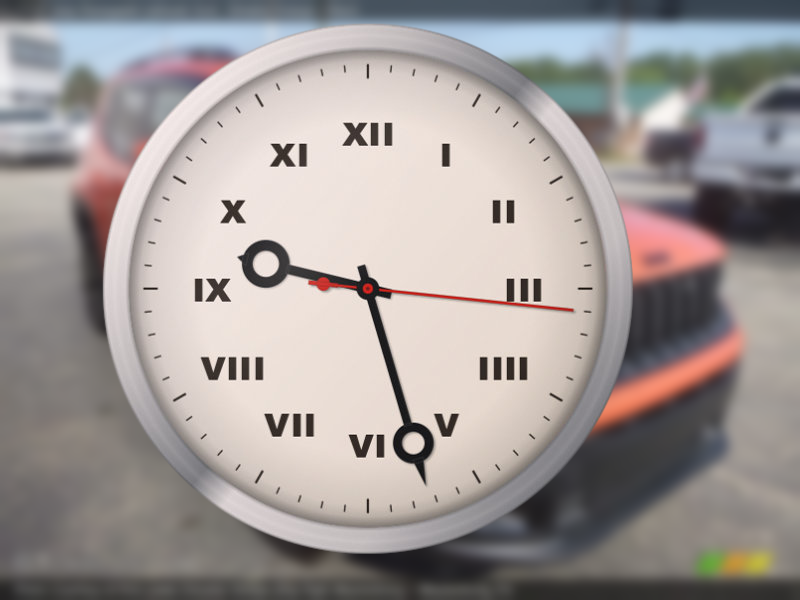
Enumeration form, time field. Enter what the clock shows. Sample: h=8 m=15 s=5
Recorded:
h=9 m=27 s=16
